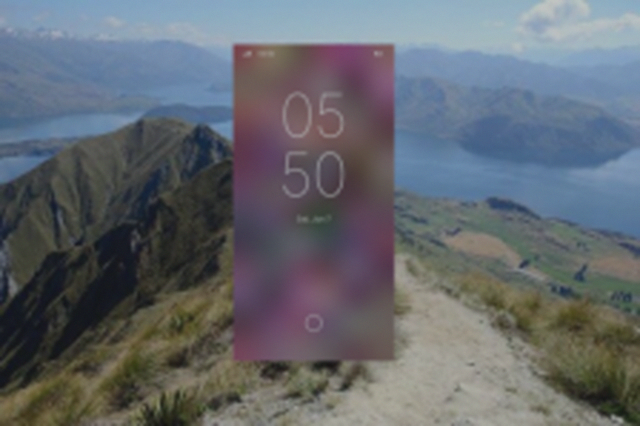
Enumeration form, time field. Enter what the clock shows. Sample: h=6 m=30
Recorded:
h=5 m=50
